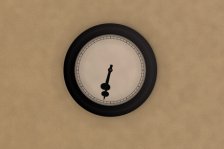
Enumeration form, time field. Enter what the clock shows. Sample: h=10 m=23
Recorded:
h=6 m=32
